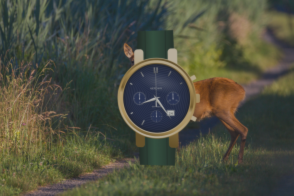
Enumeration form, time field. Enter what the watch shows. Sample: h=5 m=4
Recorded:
h=8 m=24
